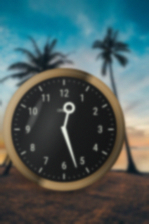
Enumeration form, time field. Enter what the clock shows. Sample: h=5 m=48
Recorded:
h=12 m=27
